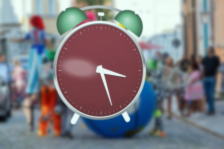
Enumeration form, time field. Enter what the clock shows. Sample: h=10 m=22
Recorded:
h=3 m=27
